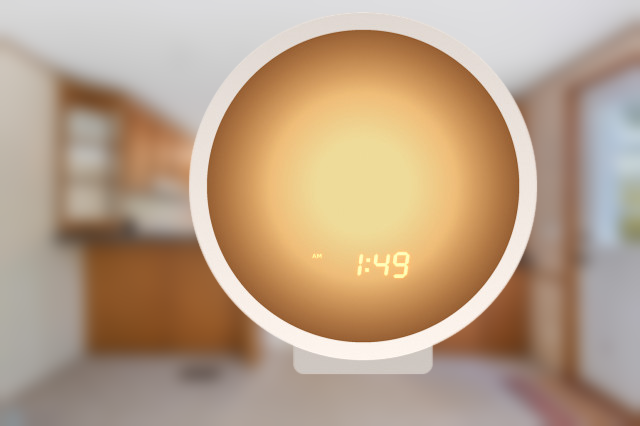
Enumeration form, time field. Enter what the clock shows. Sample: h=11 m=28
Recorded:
h=1 m=49
